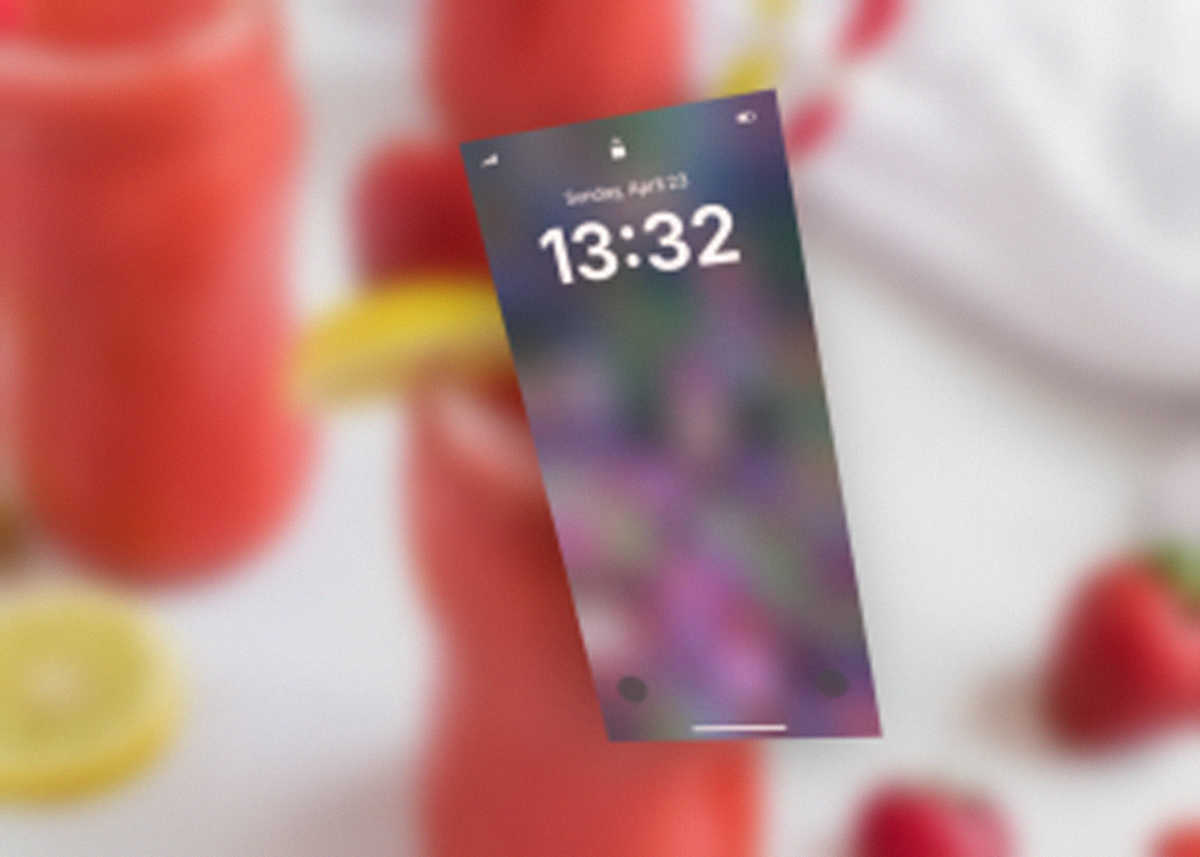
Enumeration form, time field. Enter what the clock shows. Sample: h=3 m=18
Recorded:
h=13 m=32
